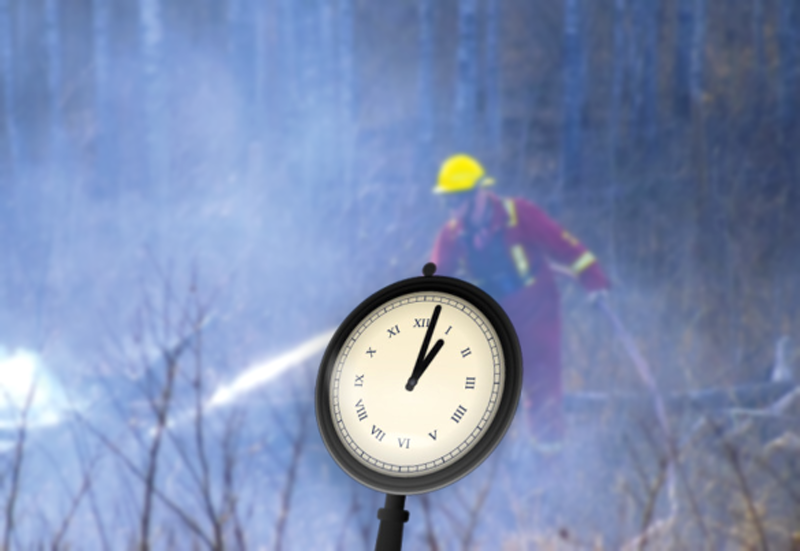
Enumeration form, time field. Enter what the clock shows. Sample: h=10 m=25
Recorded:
h=1 m=2
